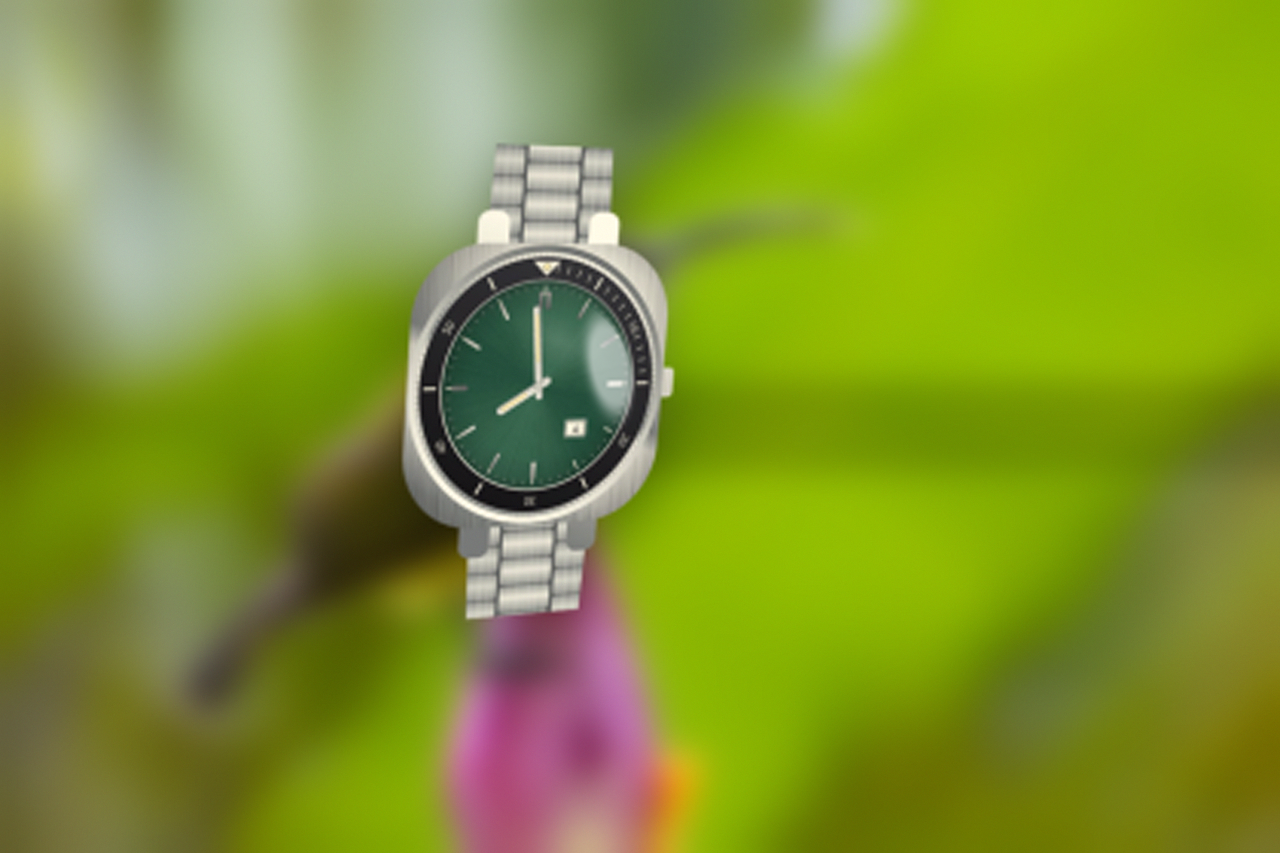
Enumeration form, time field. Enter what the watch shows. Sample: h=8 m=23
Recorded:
h=7 m=59
